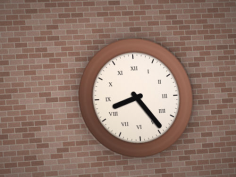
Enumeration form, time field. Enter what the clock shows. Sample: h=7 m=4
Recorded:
h=8 m=24
